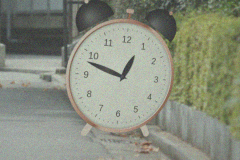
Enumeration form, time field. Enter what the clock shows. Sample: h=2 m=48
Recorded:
h=12 m=48
